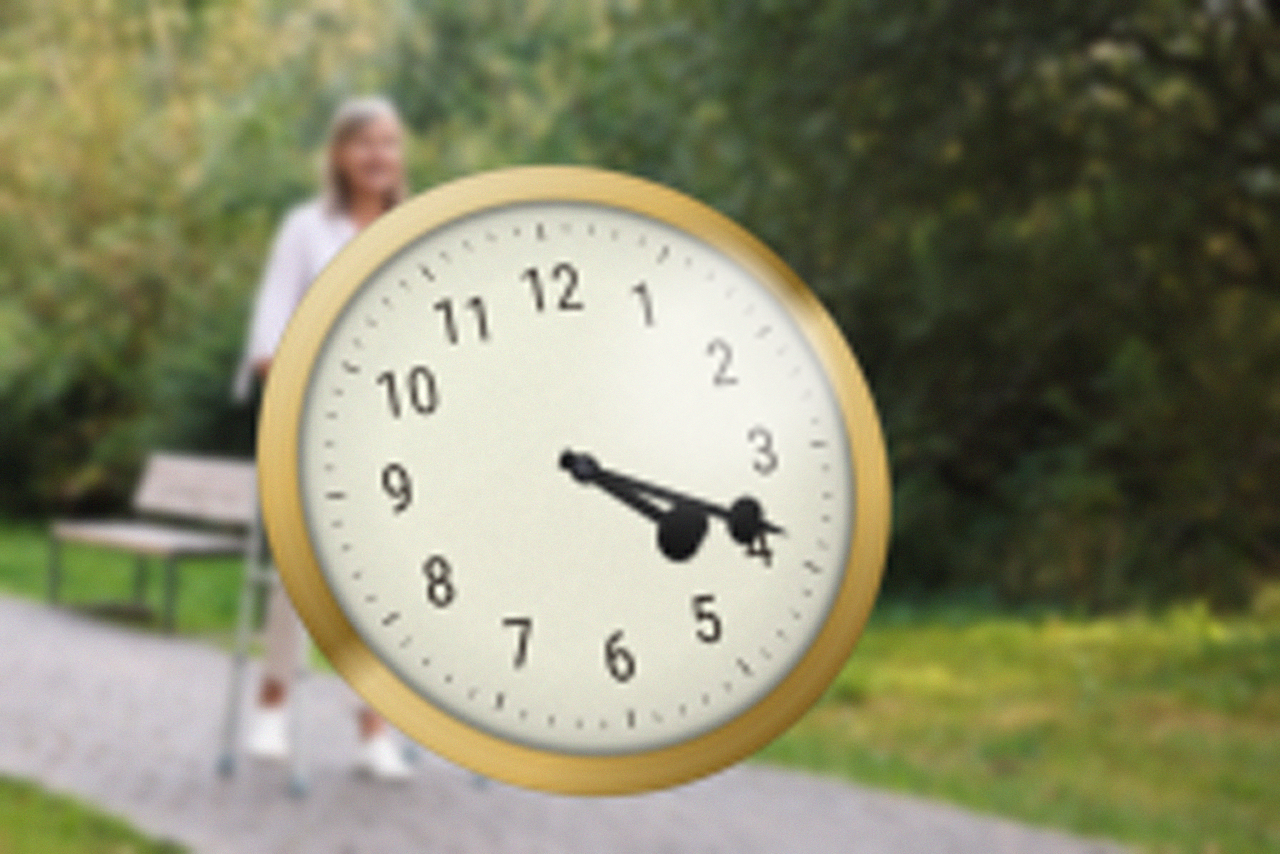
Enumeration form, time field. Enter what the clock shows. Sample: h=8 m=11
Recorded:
h=4 m=19
